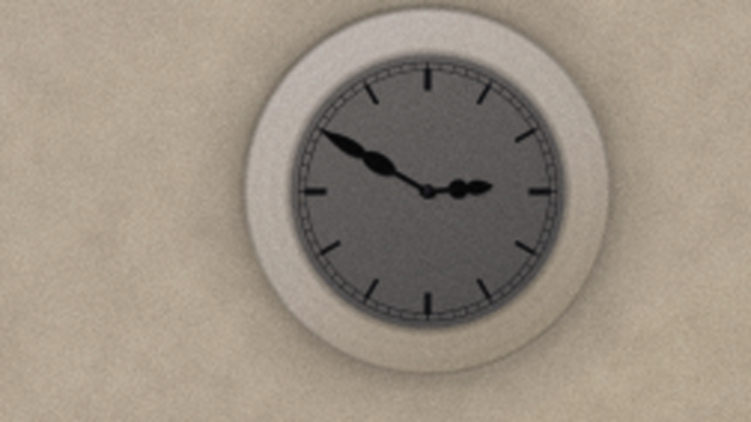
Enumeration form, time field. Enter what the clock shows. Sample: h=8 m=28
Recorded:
h=2 m=50
